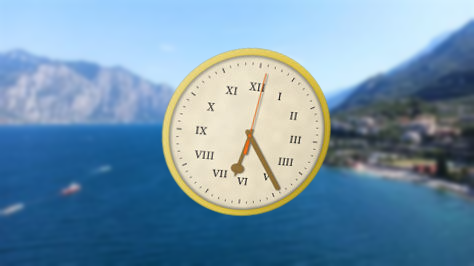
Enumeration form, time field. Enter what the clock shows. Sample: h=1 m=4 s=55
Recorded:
h=6 m=24 s=1
